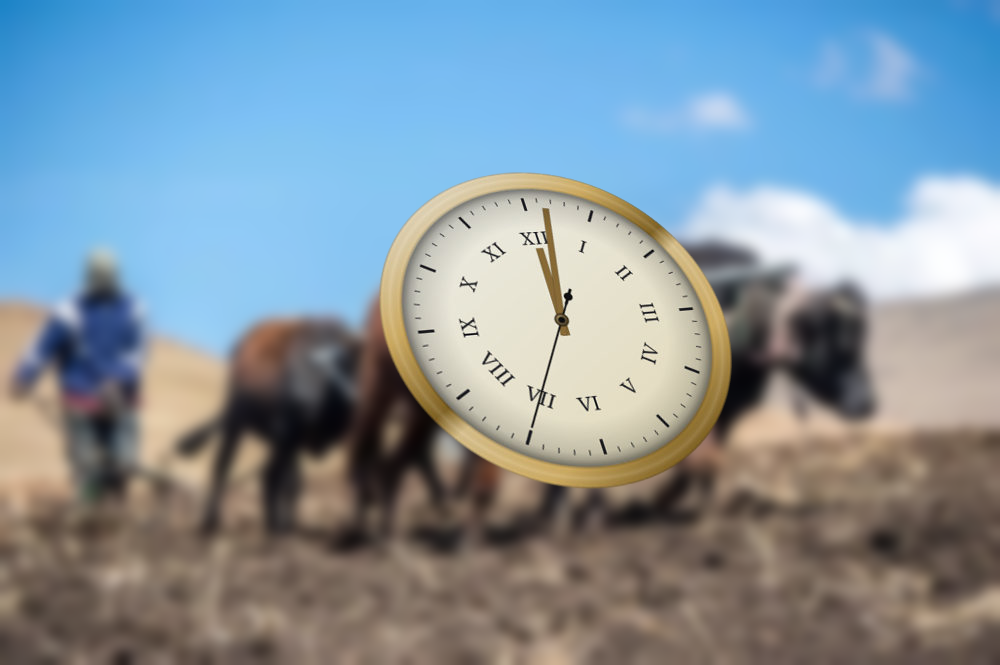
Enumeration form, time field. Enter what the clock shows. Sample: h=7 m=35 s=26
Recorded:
h=12 m=1 s=35
